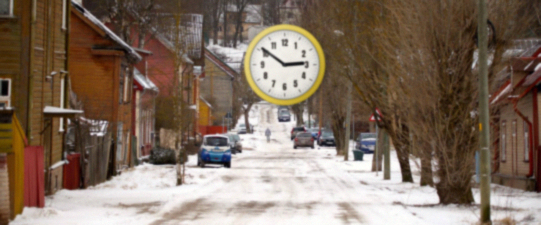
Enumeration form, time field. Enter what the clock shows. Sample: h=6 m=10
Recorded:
h=2 m=51
